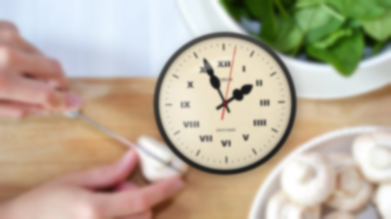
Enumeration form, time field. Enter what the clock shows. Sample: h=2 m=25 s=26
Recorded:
h=1 m=56 s=2
